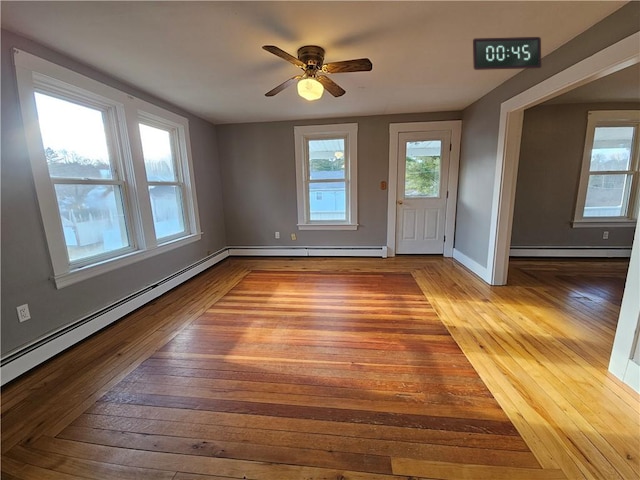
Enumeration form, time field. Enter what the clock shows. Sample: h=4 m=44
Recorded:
h=0 m=45
